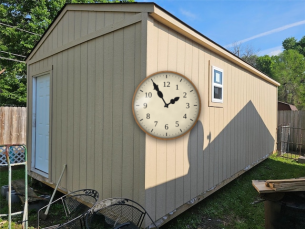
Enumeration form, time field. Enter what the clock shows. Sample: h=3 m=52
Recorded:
h=1 m=55
